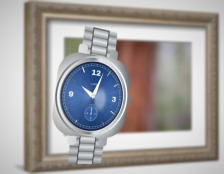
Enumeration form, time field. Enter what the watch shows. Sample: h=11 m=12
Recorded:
h=10 m=3
